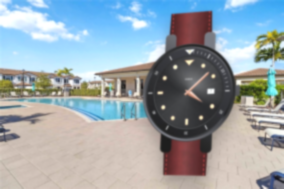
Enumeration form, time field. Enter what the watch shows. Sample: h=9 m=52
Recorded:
h=4 m=8
